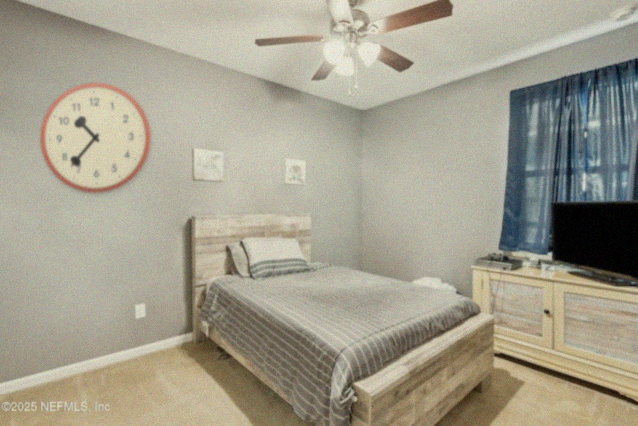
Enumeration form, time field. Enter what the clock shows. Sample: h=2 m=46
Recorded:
h=10 m=37
